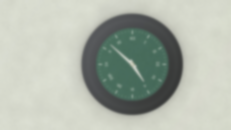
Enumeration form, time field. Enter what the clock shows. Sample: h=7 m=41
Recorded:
h=4 m=52
